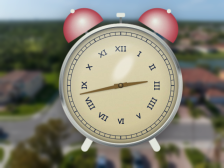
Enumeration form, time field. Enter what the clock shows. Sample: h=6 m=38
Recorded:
h=2 m=43
